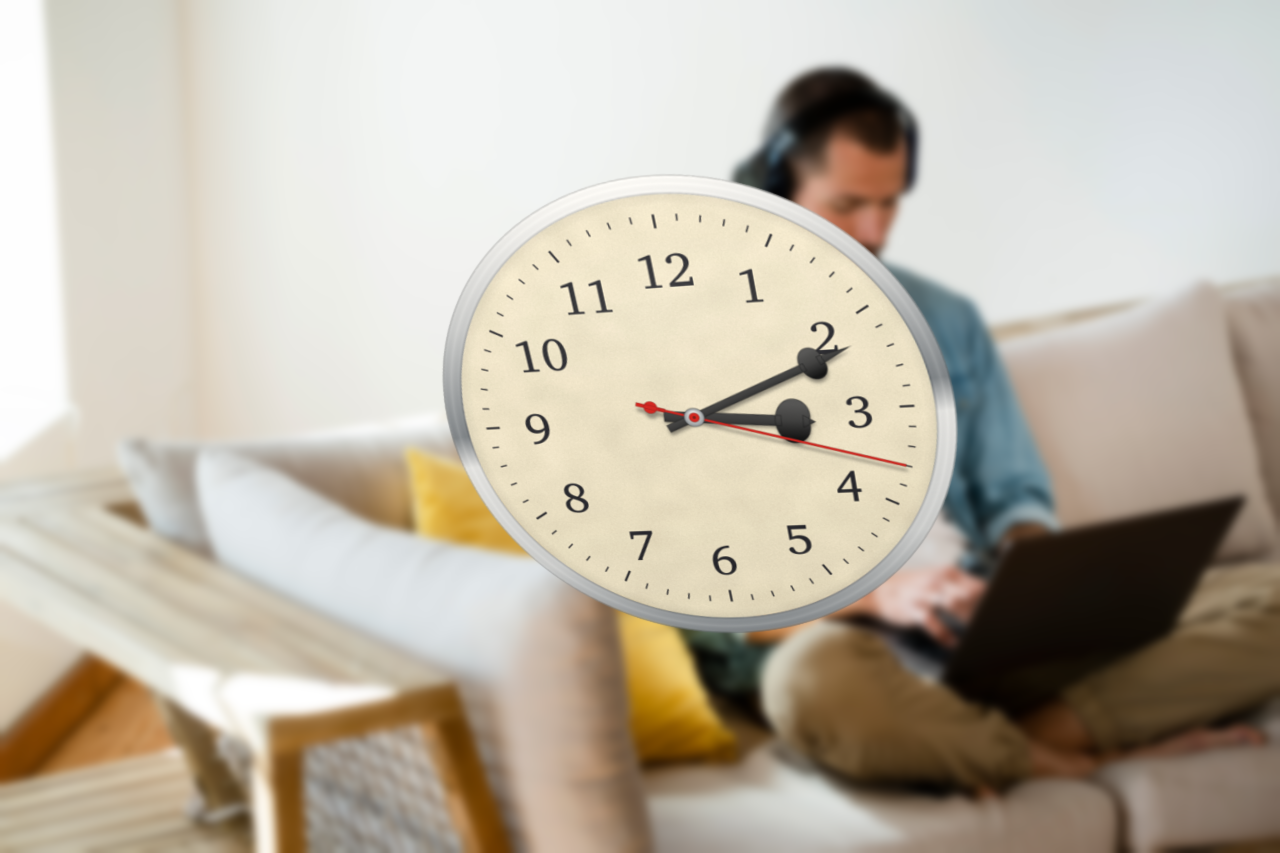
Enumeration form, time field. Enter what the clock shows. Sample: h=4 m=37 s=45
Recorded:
h=3 m=11 s=18
